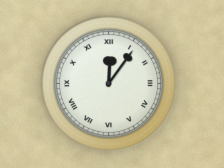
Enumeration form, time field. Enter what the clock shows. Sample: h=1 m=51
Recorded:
h=12 m=6
